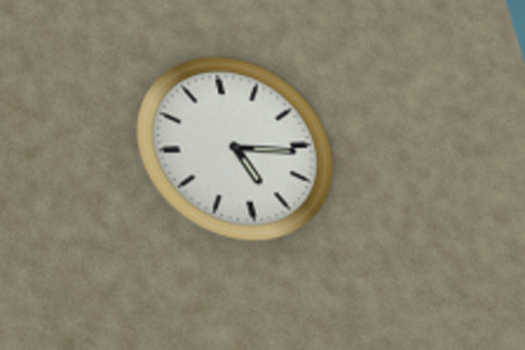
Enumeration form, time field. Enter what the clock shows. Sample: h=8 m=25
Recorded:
h=5 m=16
